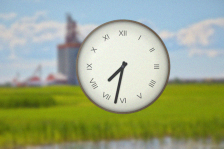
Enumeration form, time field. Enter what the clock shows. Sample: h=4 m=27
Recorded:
h=7 m=32
